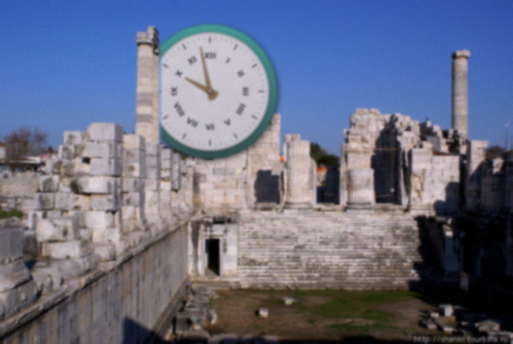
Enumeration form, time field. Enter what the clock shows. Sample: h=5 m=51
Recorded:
h=9 m=58
